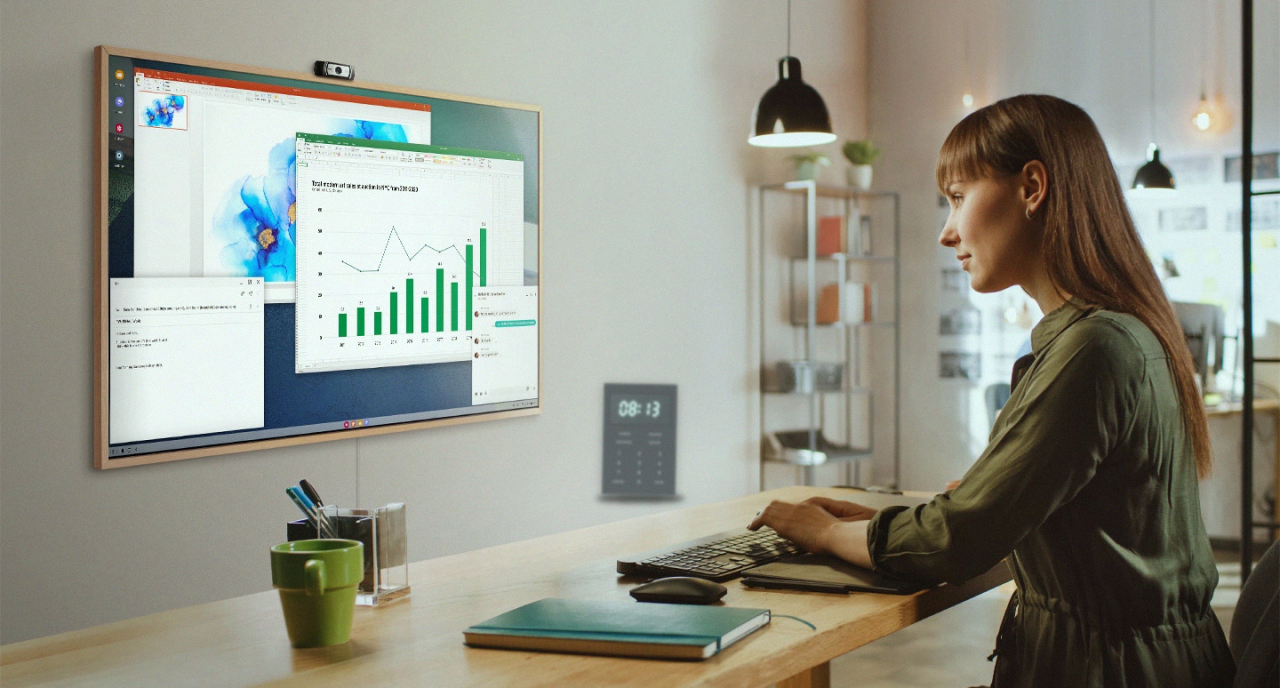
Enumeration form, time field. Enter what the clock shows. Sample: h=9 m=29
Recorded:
h=8 m=13
